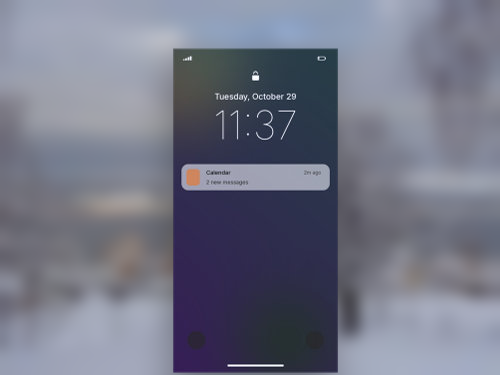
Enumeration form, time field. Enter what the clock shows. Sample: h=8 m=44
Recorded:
h=11 m=37
